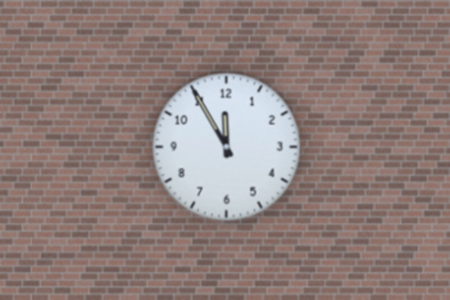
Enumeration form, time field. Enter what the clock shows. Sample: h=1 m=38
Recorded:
h=11 m=55
